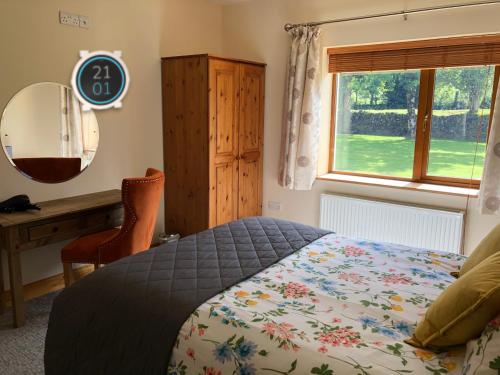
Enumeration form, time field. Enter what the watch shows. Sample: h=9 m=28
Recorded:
h=21 m=1
